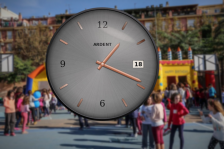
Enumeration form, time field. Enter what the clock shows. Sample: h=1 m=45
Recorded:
h=1 m=19
